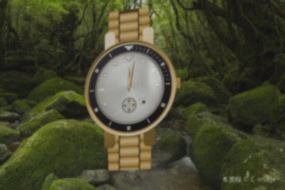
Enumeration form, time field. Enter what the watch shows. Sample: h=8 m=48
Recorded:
h=12 m=2
